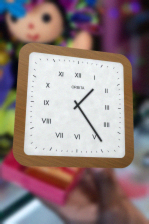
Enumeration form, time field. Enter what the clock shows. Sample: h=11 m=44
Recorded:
h=1 m=24
